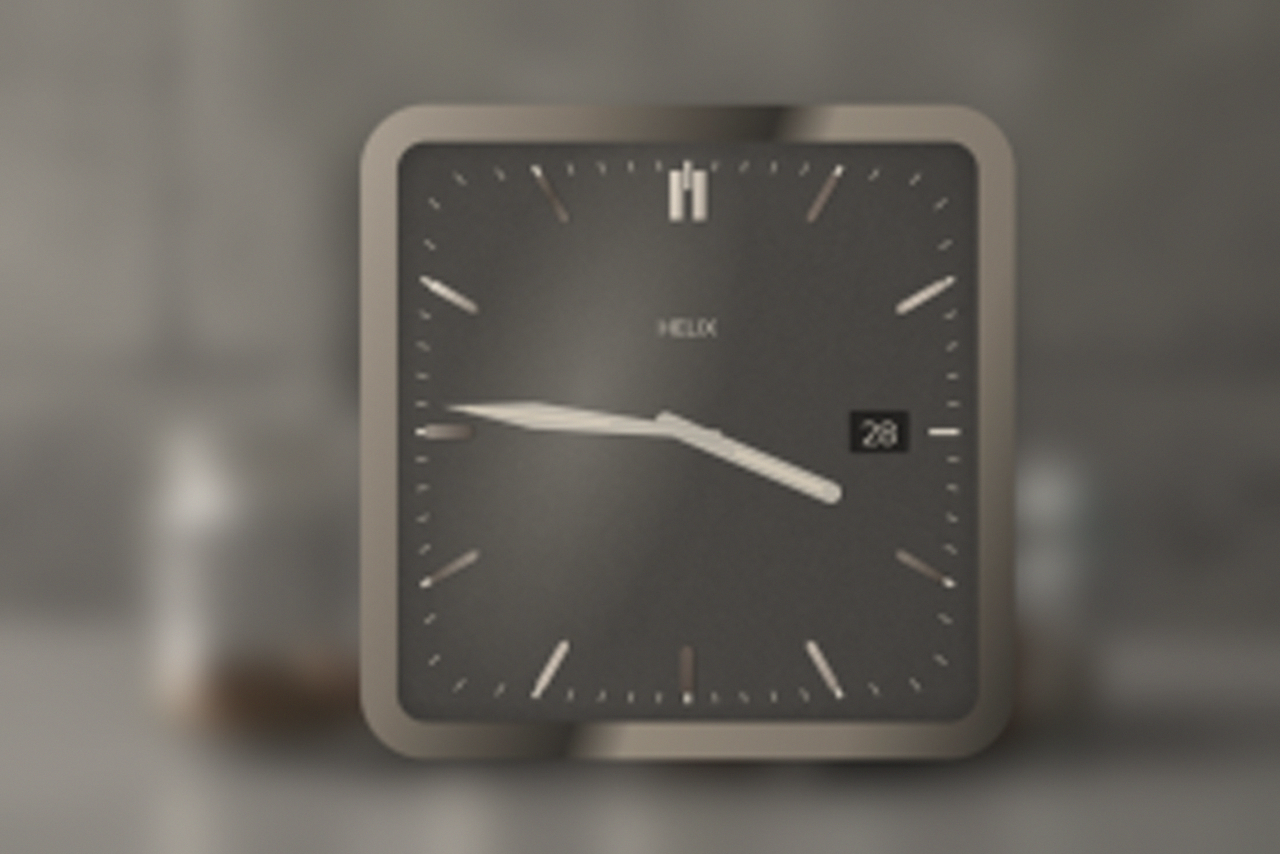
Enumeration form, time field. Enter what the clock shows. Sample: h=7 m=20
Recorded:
h=3 m=46
